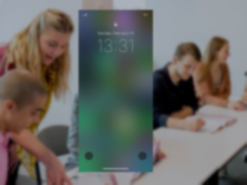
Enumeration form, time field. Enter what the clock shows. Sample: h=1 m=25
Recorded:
h=13 m=31
